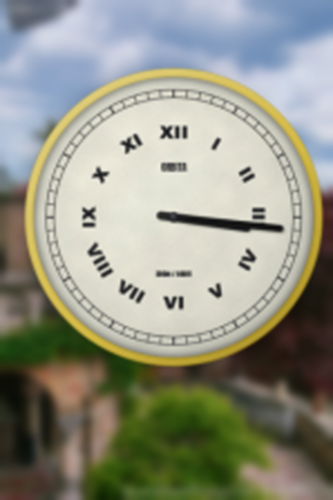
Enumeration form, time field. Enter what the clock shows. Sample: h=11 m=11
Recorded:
h=3 m=16
